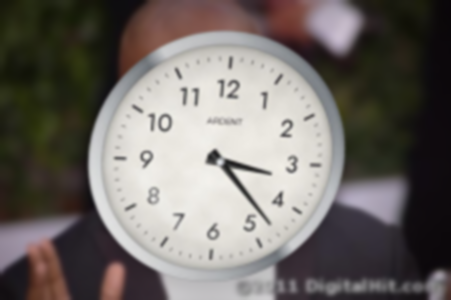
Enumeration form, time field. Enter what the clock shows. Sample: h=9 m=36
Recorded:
h=3 m=23
